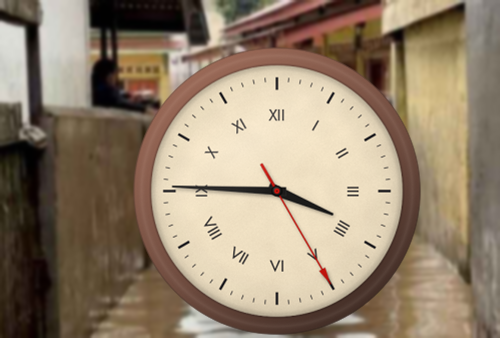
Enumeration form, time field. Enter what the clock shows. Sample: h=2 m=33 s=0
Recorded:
h=3 m=45 s=25
